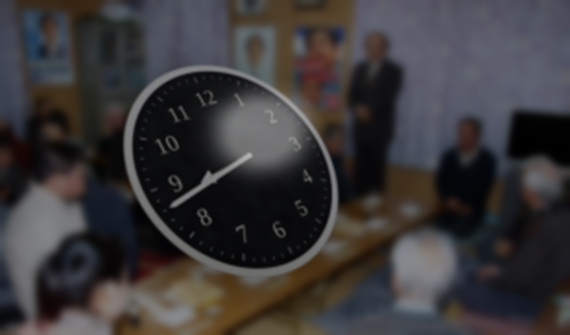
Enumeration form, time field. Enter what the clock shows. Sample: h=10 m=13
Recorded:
h=8 m=43
